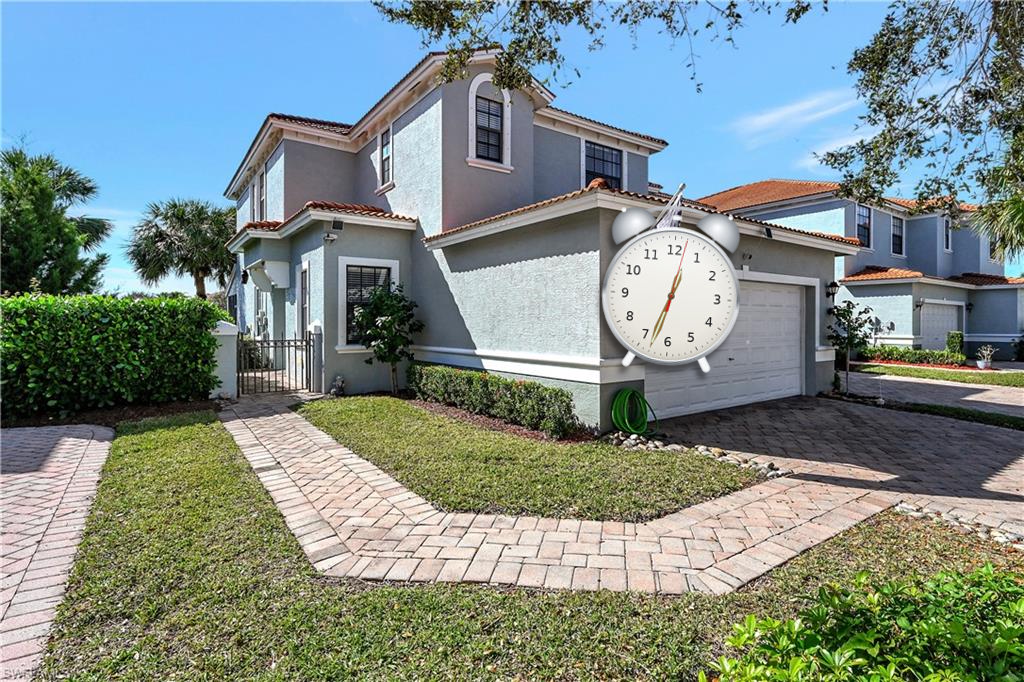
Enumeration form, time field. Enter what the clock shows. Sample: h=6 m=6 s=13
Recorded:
h=12 m=33 s=2
